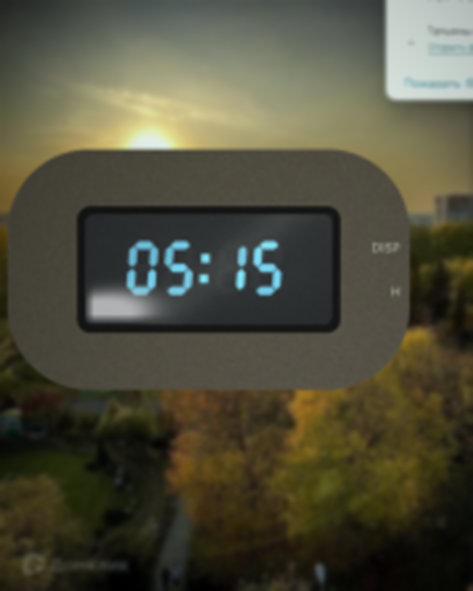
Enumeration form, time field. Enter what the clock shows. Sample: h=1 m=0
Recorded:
h=5 m=15
